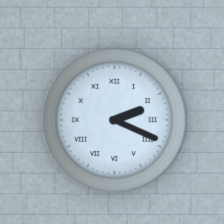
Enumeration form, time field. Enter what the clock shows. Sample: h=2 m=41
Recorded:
h=2 m=19
